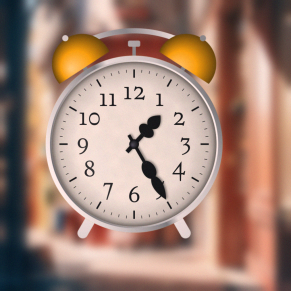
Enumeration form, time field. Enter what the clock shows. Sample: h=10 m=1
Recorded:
h=1 m=25
